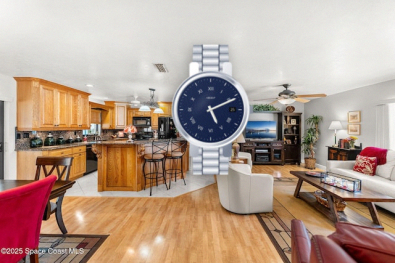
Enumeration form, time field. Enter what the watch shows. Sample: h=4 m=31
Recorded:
h=5 m=11
